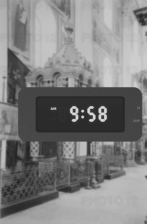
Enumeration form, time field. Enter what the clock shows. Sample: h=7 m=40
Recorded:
h=9 m=58
